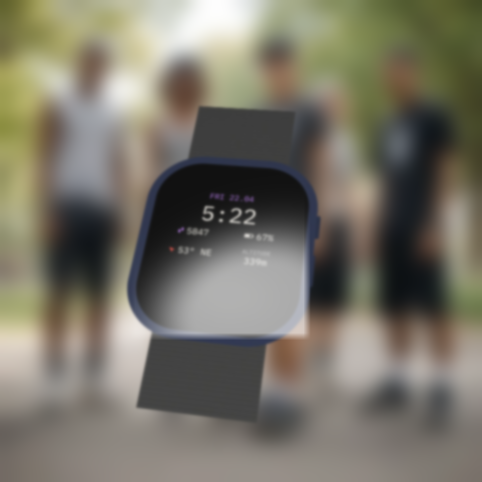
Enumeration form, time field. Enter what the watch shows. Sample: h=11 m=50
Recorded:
h=5 m=22
